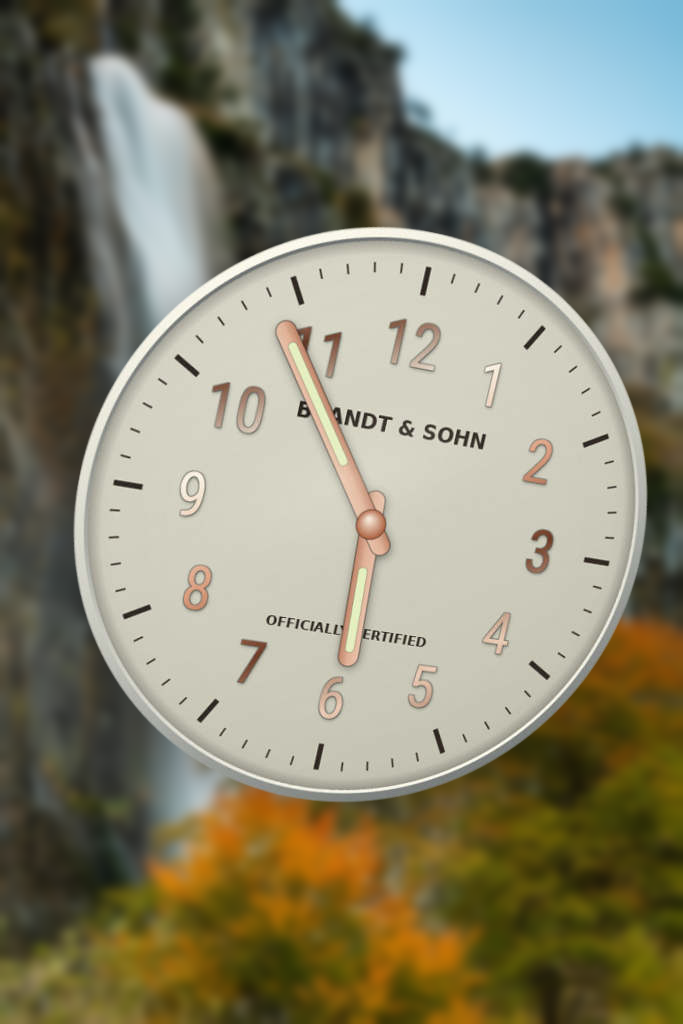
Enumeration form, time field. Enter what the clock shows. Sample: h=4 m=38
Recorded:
h=5 m=54
